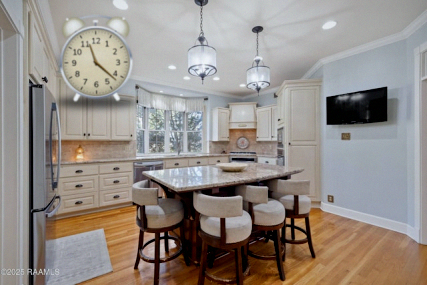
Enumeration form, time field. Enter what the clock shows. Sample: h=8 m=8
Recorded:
h=11 m=22
